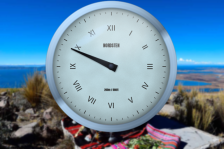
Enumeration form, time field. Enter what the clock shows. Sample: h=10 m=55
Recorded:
h=9 m=49
